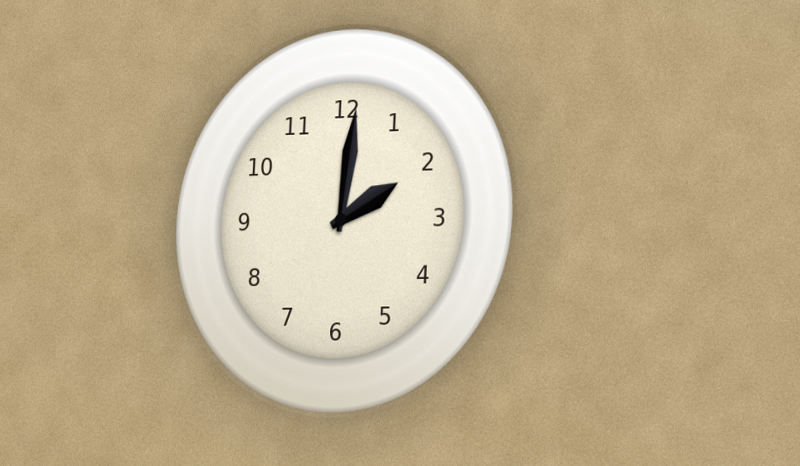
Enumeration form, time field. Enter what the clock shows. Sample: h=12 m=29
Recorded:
h=2 m=1
